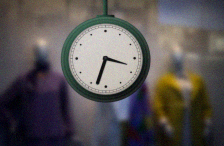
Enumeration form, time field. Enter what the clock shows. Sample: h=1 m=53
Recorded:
h=3 m=33
